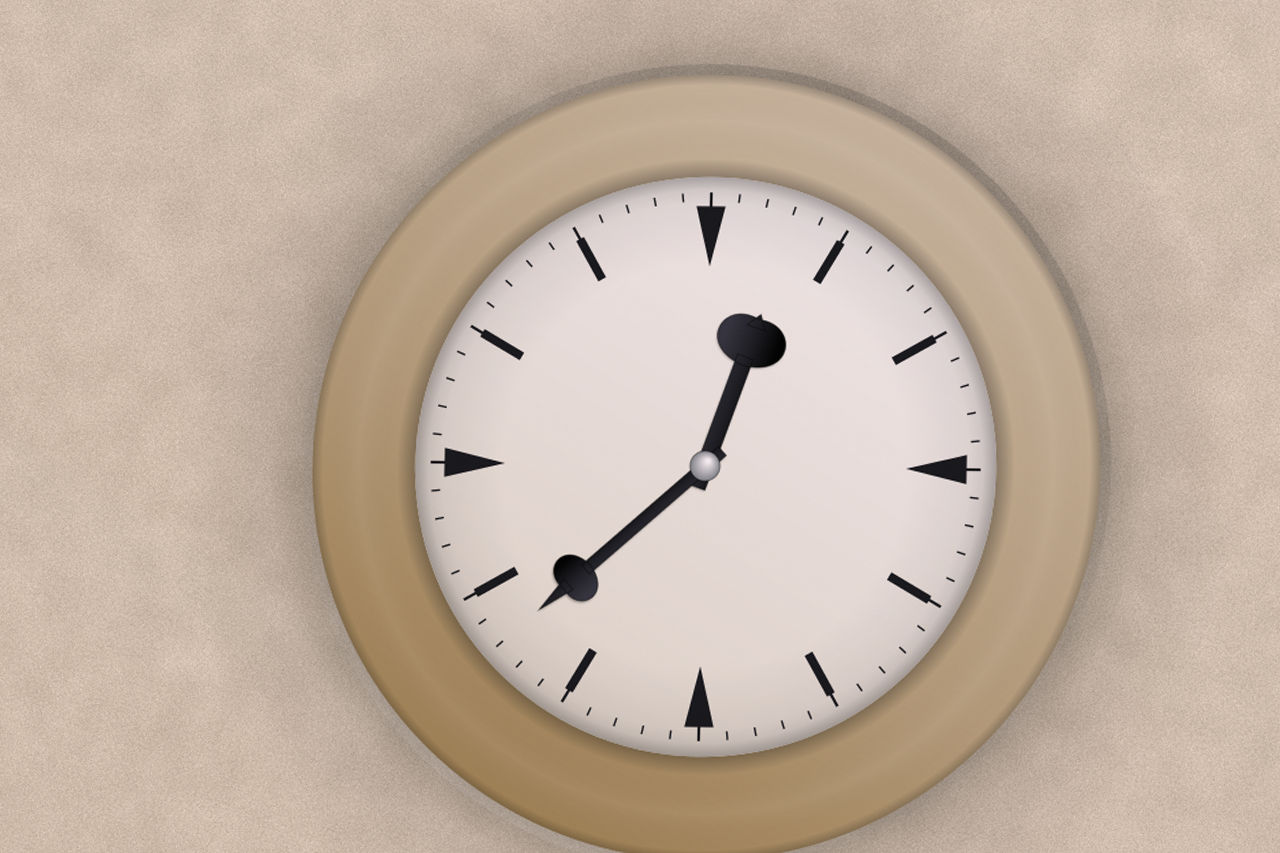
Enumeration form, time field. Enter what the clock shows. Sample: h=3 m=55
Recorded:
h=12 m=38
